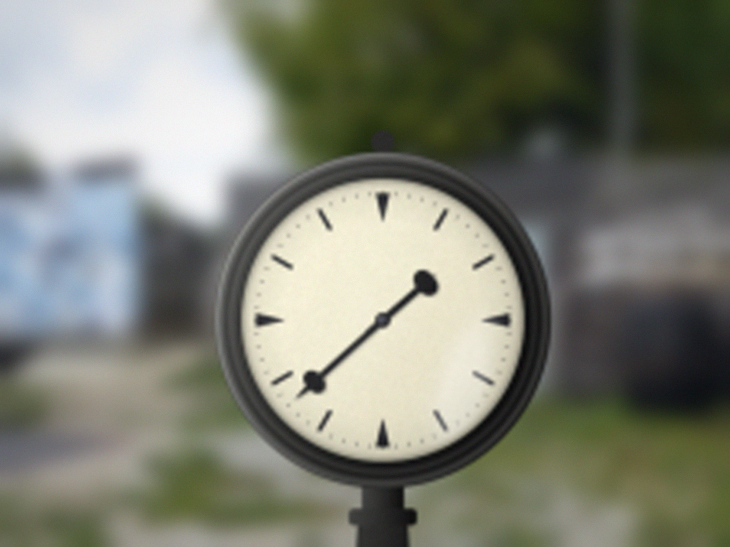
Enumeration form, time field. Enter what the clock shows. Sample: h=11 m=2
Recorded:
h=1 m=38
